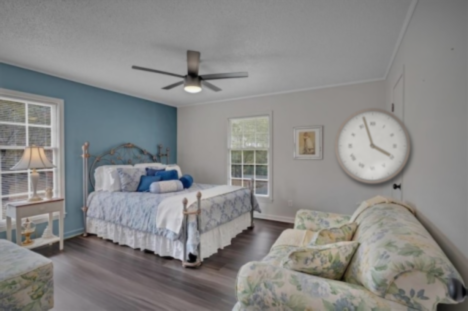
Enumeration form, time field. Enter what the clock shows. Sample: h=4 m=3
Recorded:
h=3 m=57
